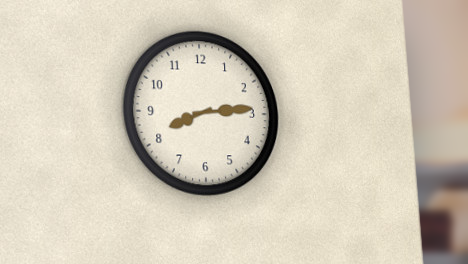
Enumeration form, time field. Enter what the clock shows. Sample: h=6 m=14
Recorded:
h=8 m=14
